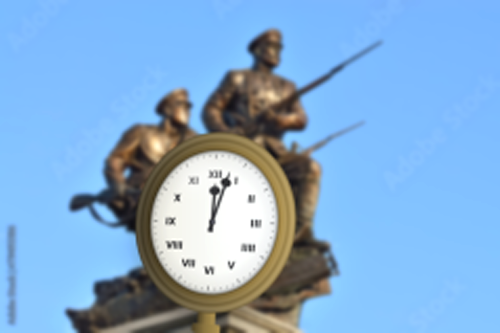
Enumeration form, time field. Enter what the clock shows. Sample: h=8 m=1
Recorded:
h=12 m=3
